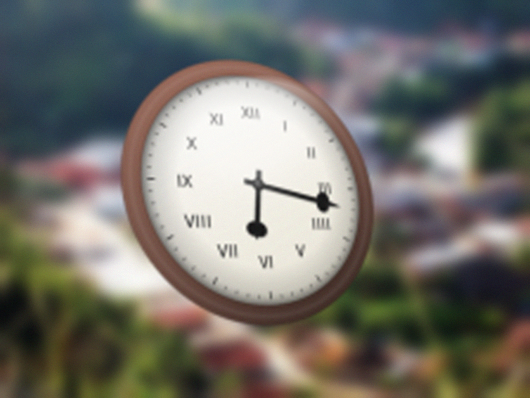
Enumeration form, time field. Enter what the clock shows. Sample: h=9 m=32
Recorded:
h=6 m=17
